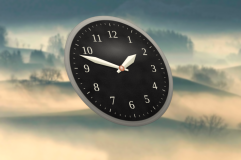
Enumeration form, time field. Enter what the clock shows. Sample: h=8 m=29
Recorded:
h=1 m=48
